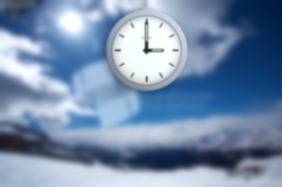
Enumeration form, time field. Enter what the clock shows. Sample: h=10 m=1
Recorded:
h=3 m=0
